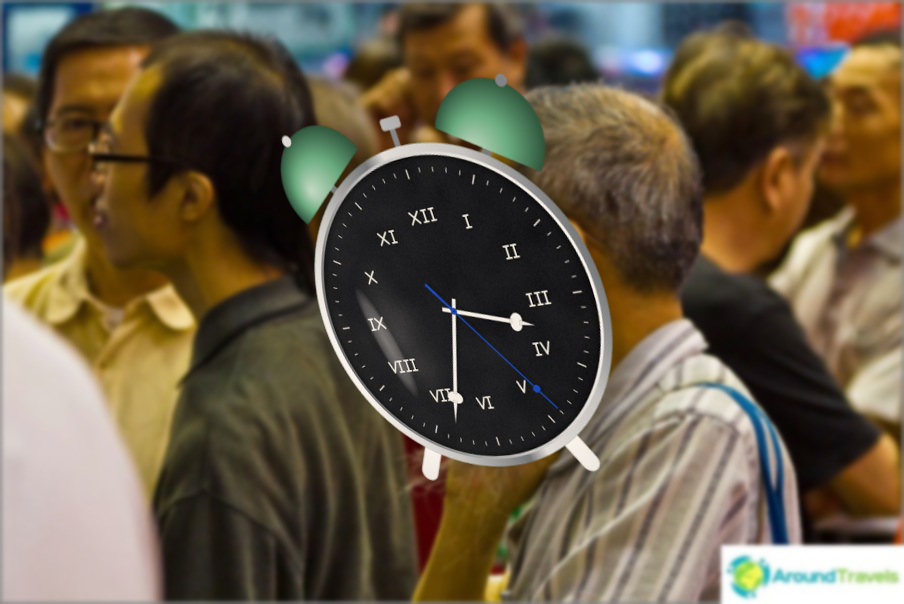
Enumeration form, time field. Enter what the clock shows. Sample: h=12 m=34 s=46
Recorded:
h=3 m=33 s=24
